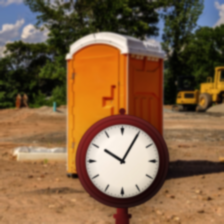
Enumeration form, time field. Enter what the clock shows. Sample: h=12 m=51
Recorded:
h=10 m=5
